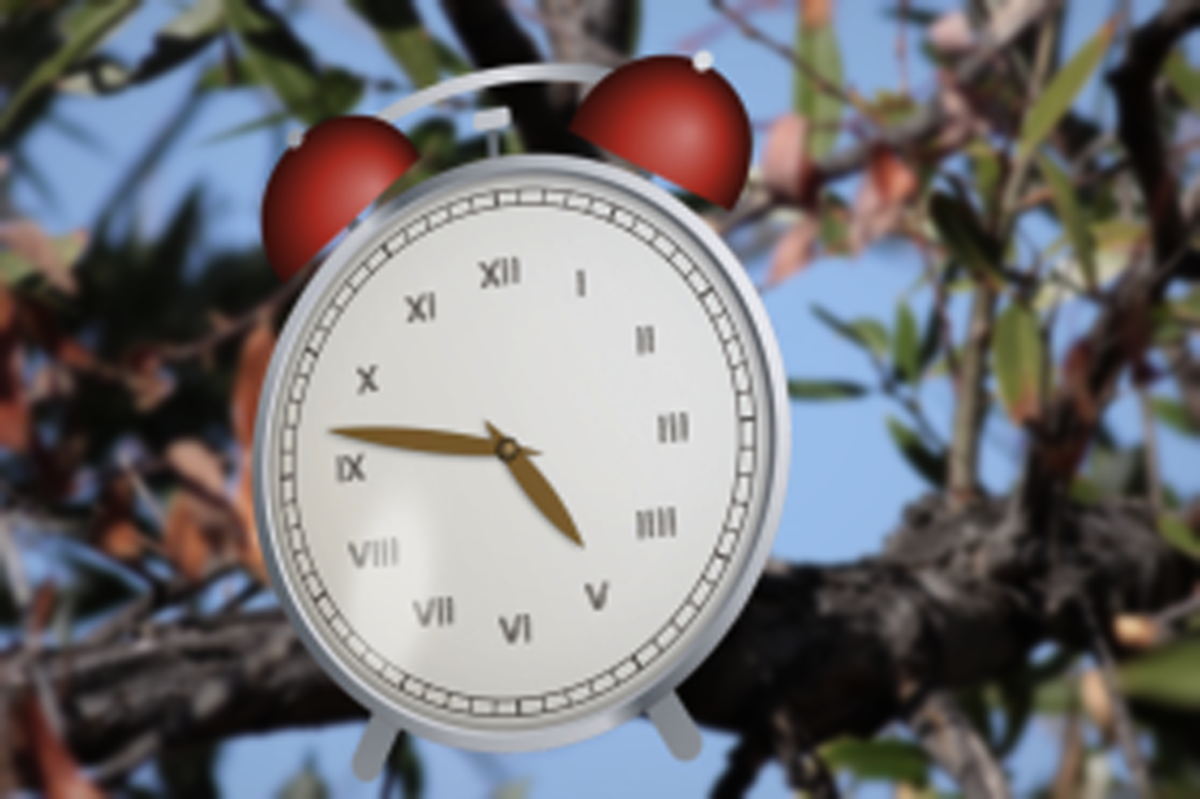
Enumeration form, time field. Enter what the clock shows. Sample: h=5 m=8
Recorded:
h=4 m=47
